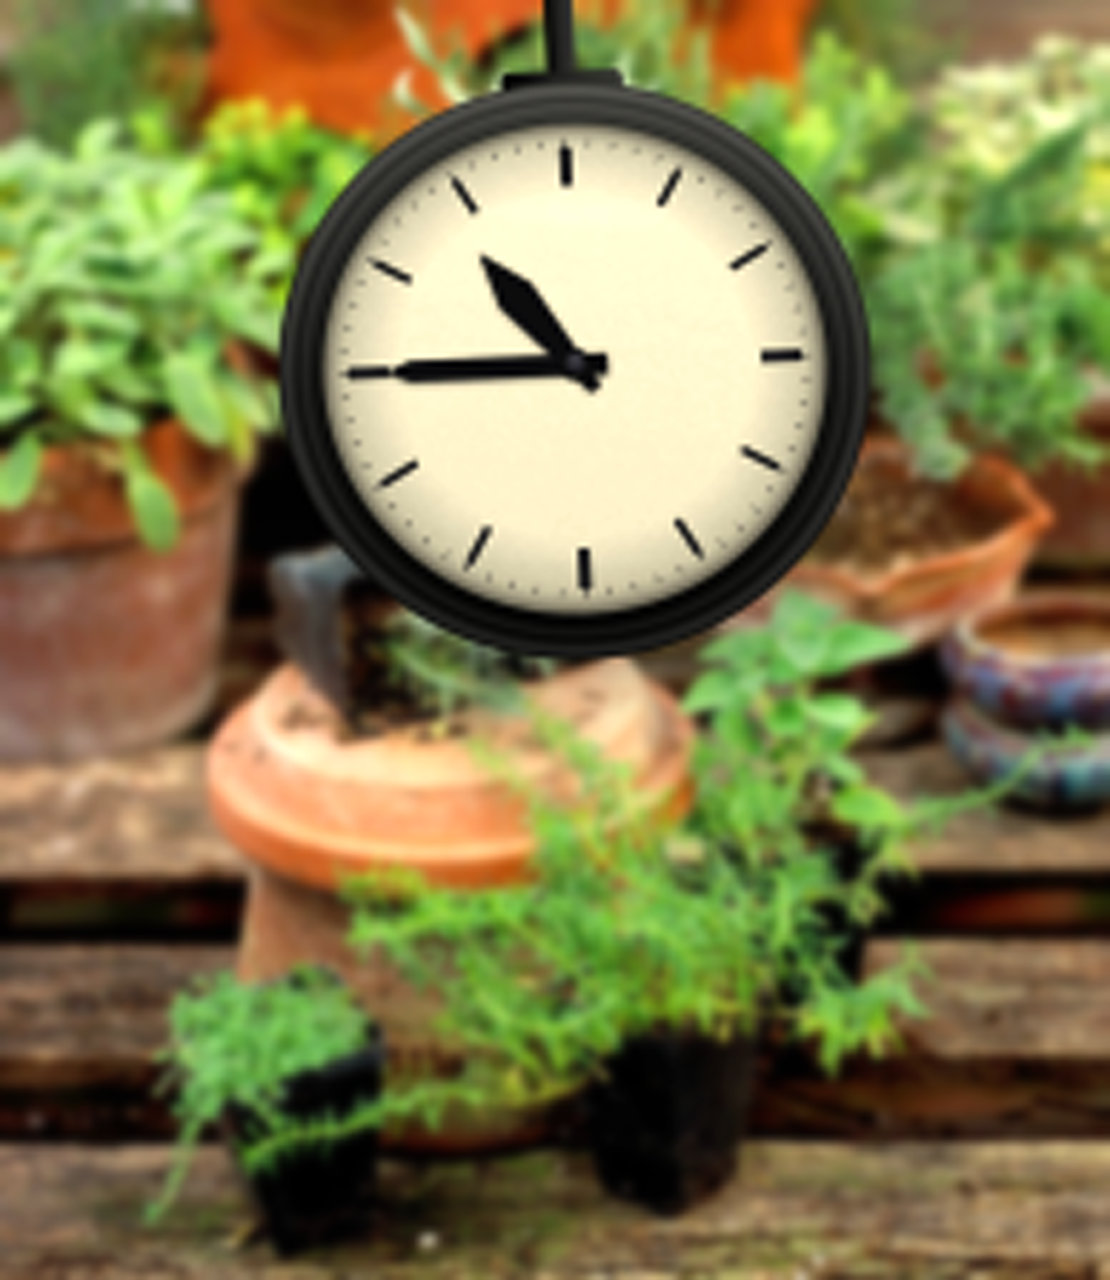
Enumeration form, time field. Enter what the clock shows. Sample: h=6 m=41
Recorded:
h=10 m=45
